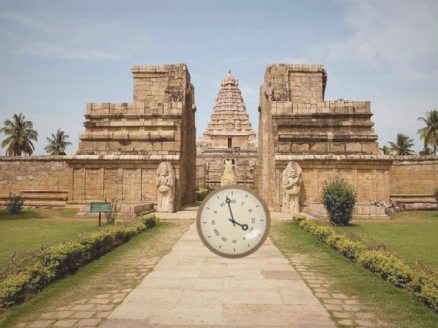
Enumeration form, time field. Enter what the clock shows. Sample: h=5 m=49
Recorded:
h=3 m=58
